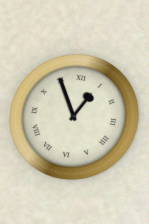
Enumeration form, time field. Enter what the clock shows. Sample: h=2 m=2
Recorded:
h=12 m=55
